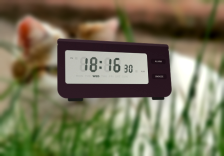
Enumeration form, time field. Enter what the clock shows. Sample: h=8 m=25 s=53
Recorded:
h=18 m=16 s=30
